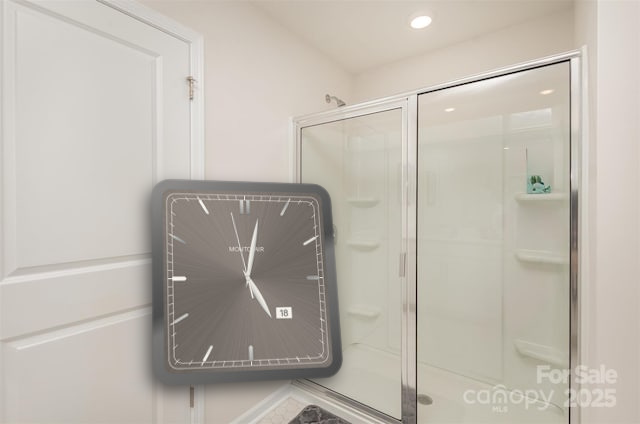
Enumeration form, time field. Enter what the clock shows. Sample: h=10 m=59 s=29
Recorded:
h=5 m=1 s=58
